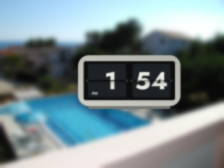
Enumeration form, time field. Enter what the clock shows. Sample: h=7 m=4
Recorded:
h=1 m=54
